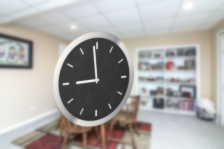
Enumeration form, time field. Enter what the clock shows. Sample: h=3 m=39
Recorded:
h=8 m=59
